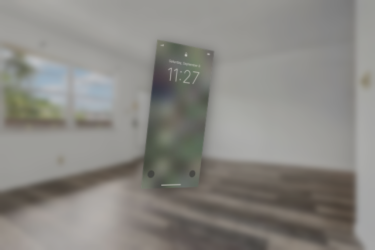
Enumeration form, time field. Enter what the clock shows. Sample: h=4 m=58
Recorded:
h=11 m=27
